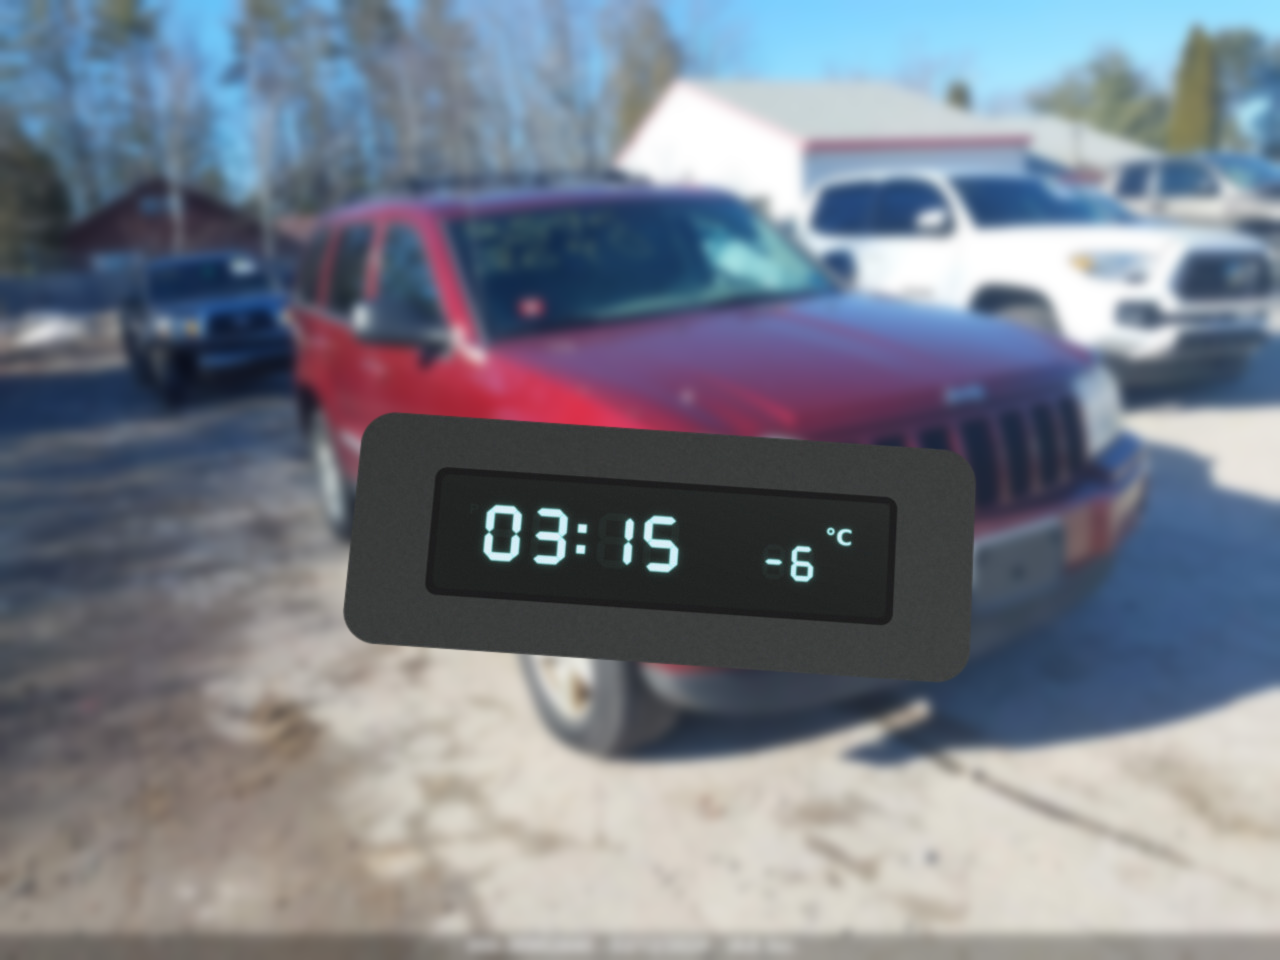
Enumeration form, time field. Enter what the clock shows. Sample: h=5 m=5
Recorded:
h=3 m=15
